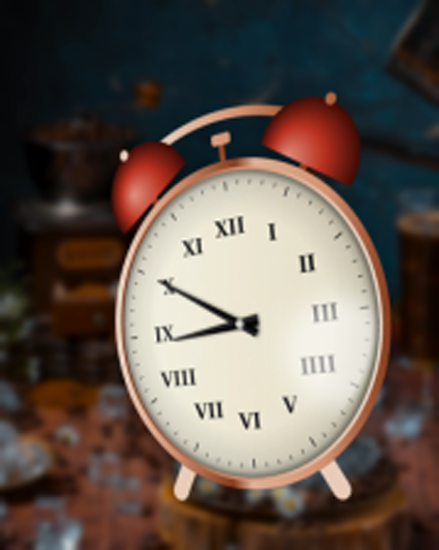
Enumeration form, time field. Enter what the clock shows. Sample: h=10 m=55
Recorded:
h=8 m=50
